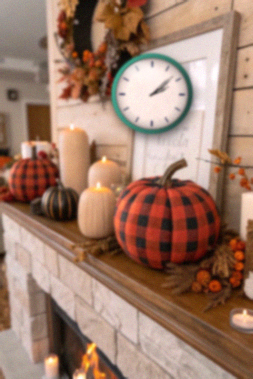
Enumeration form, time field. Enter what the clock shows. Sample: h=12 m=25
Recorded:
h=2 m=8
